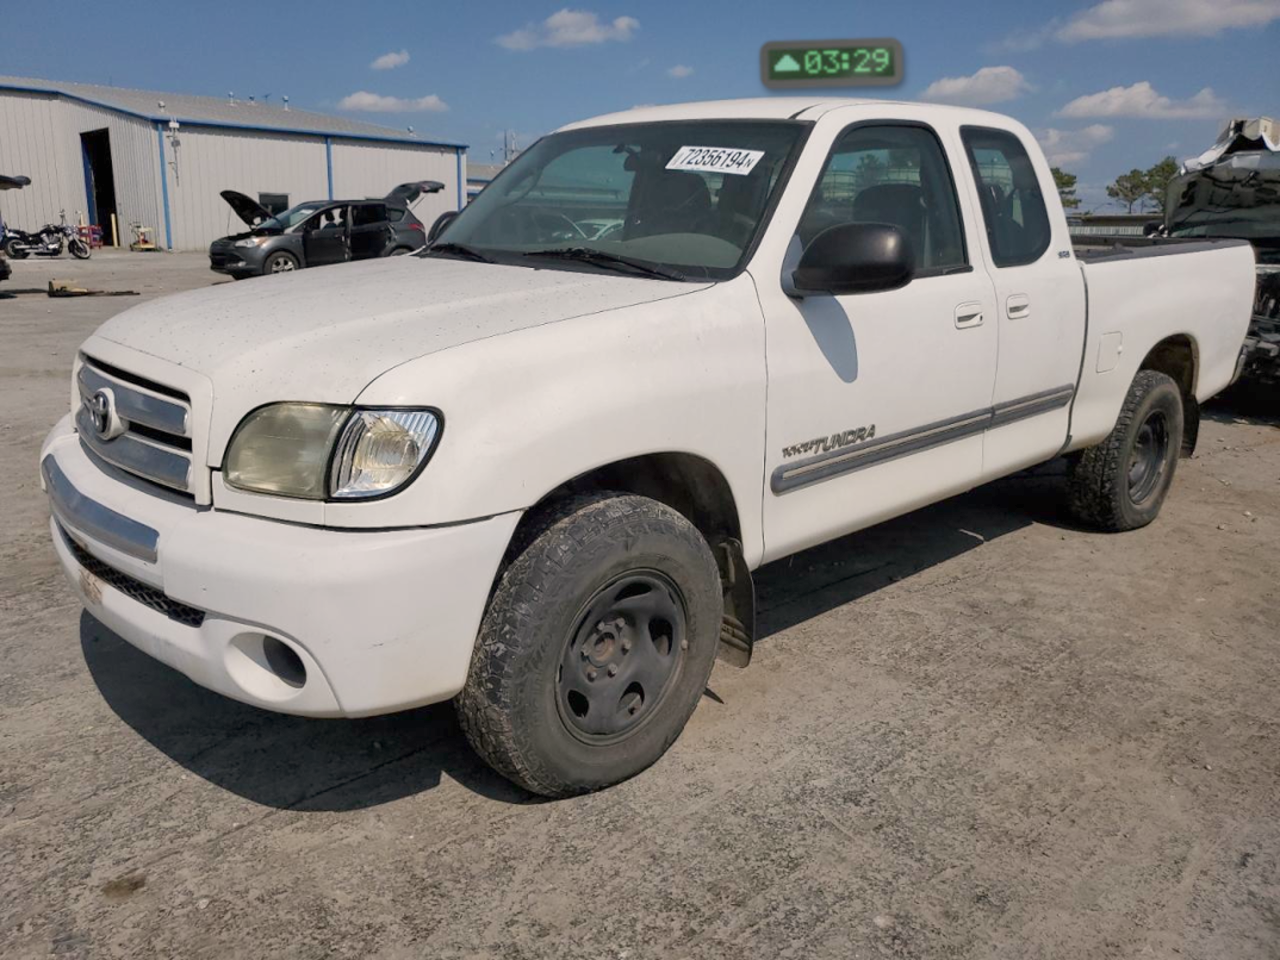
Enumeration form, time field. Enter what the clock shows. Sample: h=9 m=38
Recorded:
h=3 m=29
